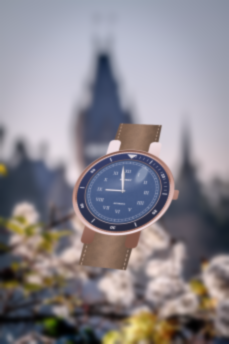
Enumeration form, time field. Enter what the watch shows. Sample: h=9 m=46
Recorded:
h=8 m=58
